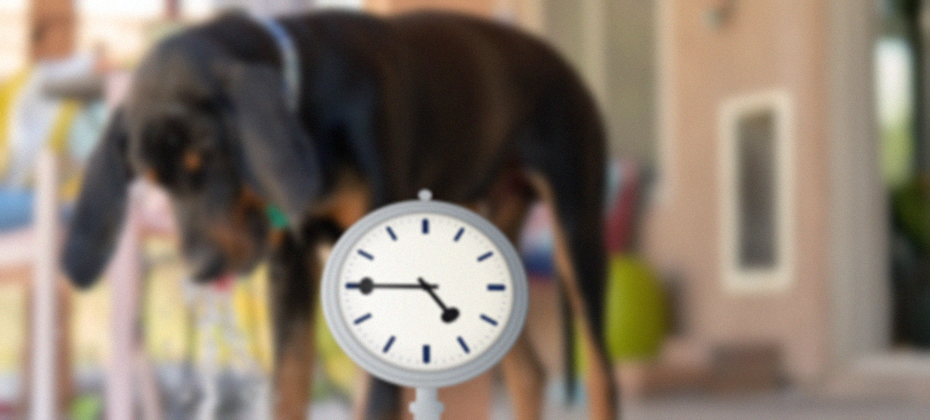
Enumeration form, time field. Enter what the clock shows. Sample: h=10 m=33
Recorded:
h=4 m=45
